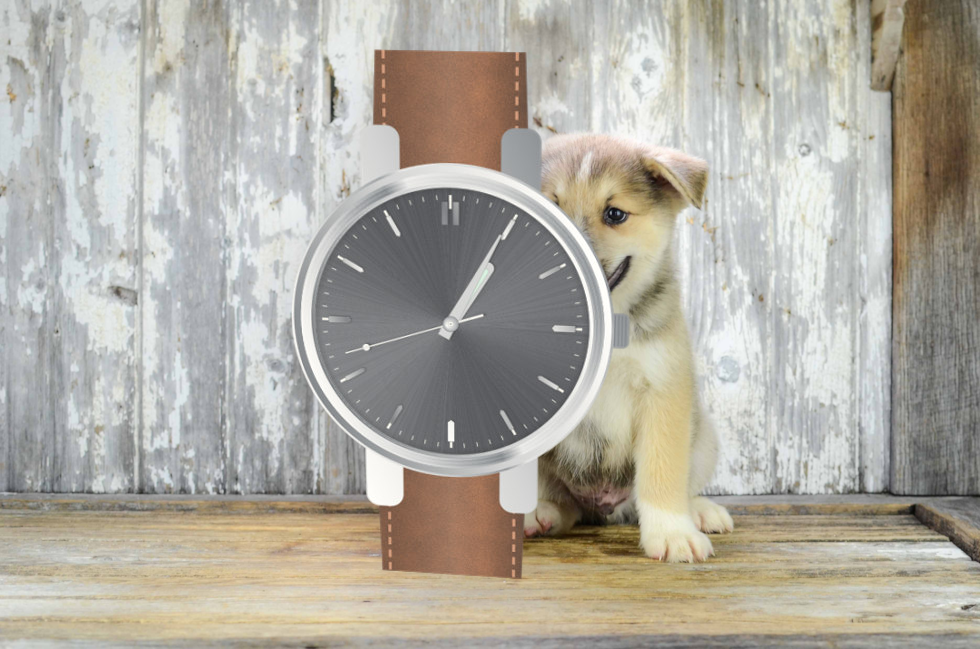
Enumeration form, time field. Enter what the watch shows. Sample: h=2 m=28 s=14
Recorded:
h=1 m=4 s=42
